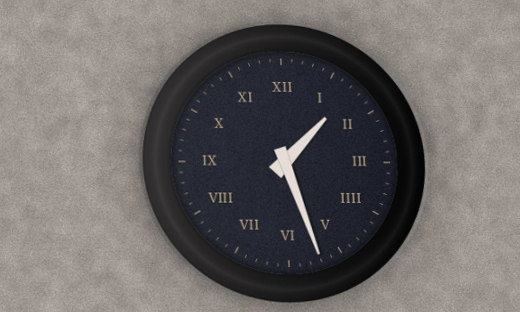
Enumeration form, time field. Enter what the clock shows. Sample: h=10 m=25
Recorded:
h=1 m=27
